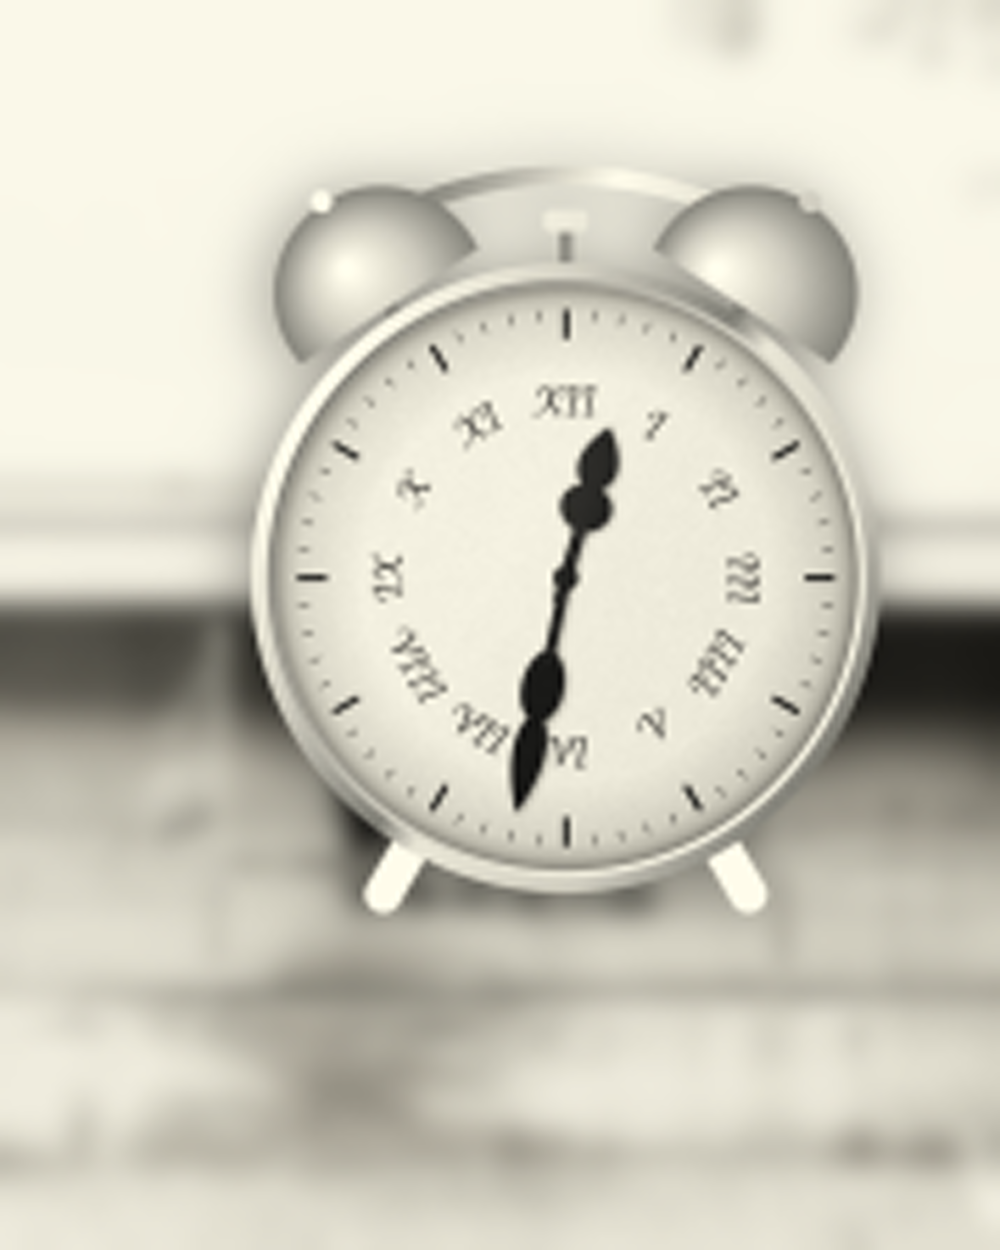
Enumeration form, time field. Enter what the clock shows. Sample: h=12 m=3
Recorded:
h=12 m=32
